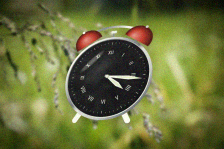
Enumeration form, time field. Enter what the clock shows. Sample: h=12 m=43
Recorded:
h=4 m=16
